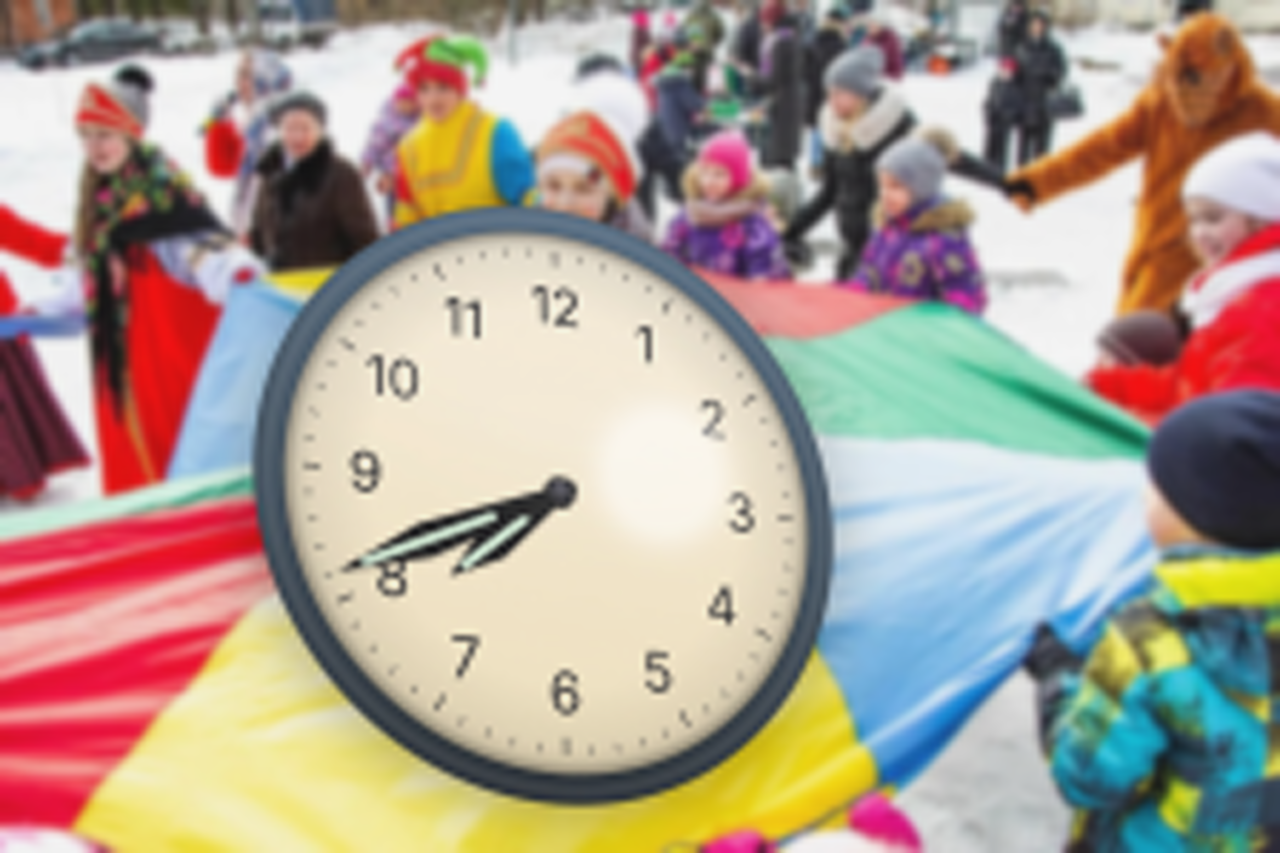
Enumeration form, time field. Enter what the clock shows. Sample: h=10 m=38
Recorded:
h=7 m=41
